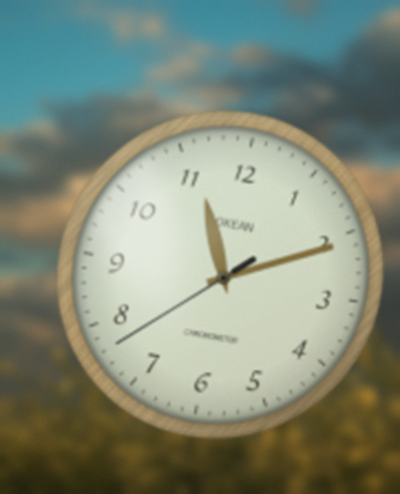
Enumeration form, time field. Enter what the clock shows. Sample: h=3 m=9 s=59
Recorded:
h=11 m=10 s=38
